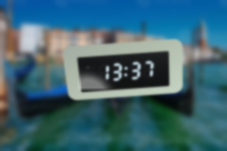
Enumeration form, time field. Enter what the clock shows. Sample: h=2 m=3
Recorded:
h=13 m=37
